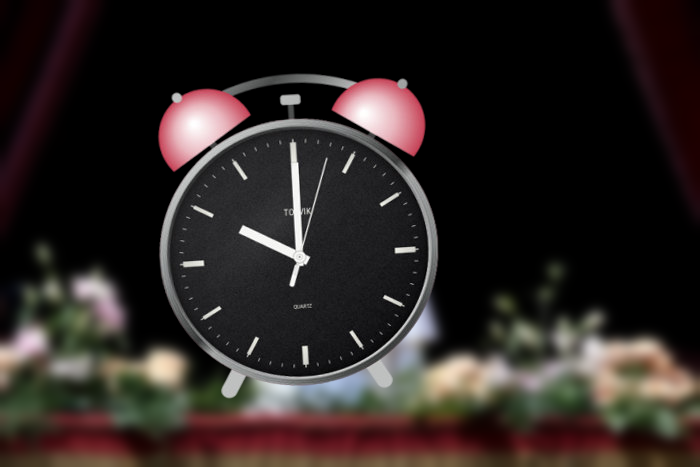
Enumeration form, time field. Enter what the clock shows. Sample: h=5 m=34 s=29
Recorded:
h=10 m=0 s=3
